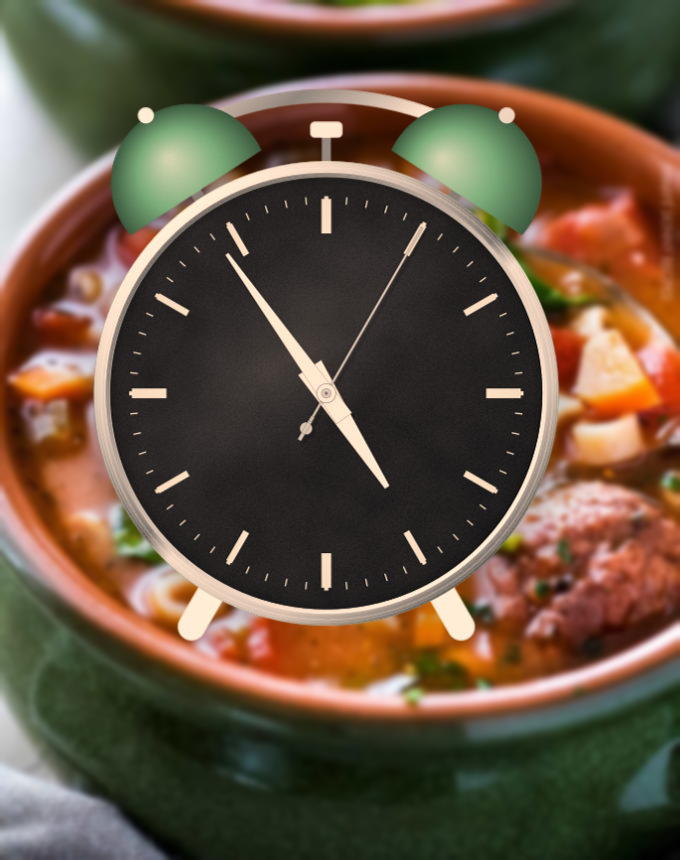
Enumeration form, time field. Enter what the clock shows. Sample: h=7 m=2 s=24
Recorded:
h=4 m=54 s=5
